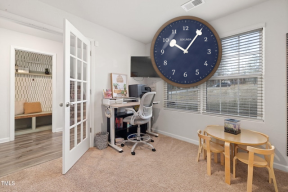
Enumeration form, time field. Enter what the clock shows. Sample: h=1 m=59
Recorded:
h=10 m=6
